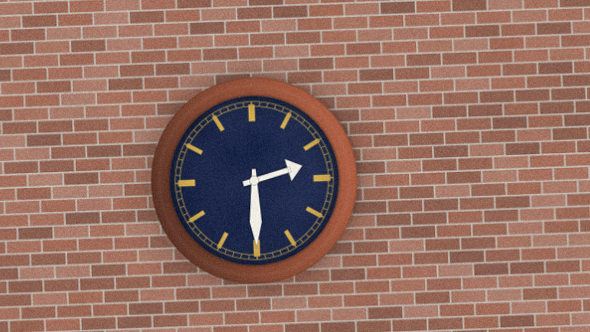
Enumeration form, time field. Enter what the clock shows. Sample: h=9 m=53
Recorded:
h=2 m=30
